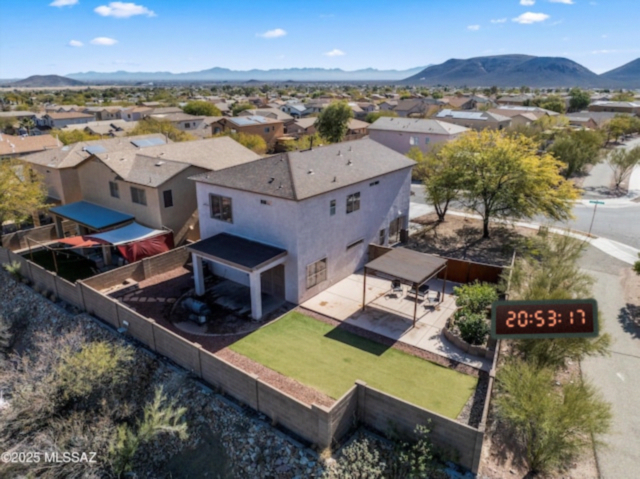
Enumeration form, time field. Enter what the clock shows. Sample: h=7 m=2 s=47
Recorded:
h=20 m=53 s=17
